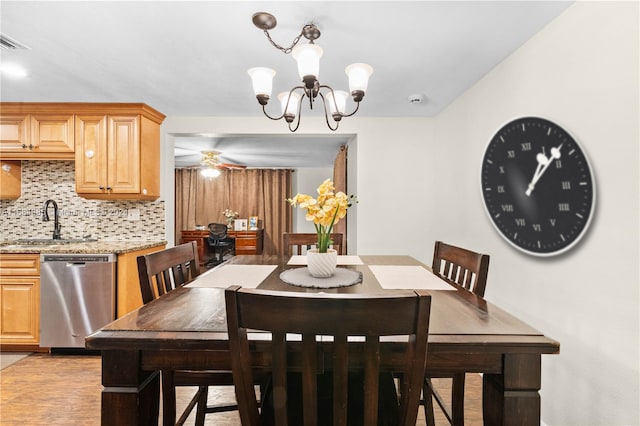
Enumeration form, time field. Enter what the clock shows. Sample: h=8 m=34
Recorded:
h=1 m=8
